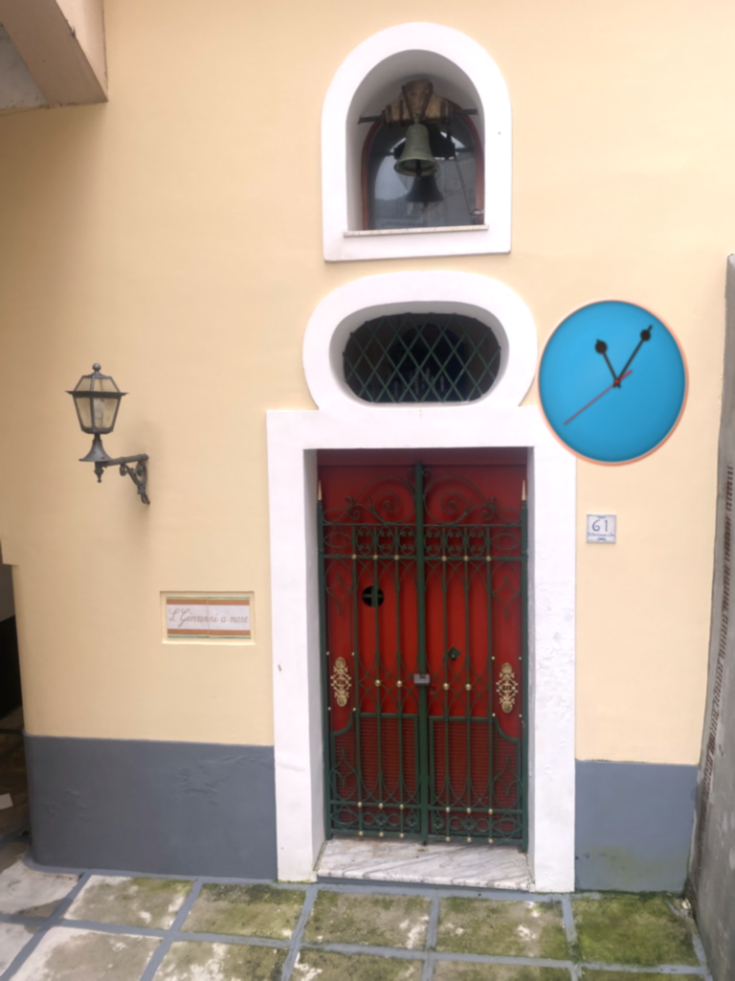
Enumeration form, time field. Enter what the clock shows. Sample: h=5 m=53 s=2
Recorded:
h=11 m=5 s=39
